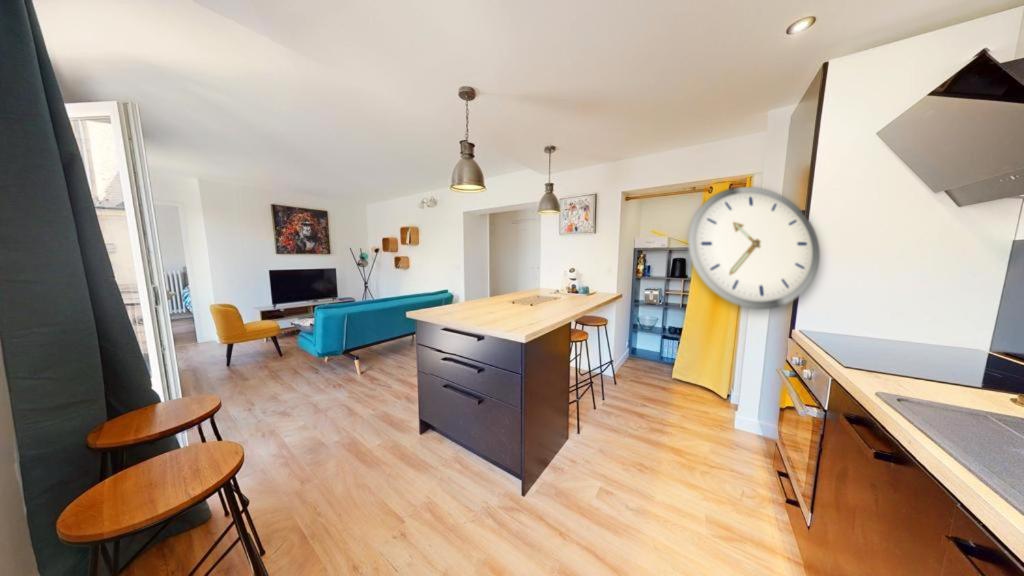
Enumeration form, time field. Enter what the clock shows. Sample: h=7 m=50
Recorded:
h=10 m=37
